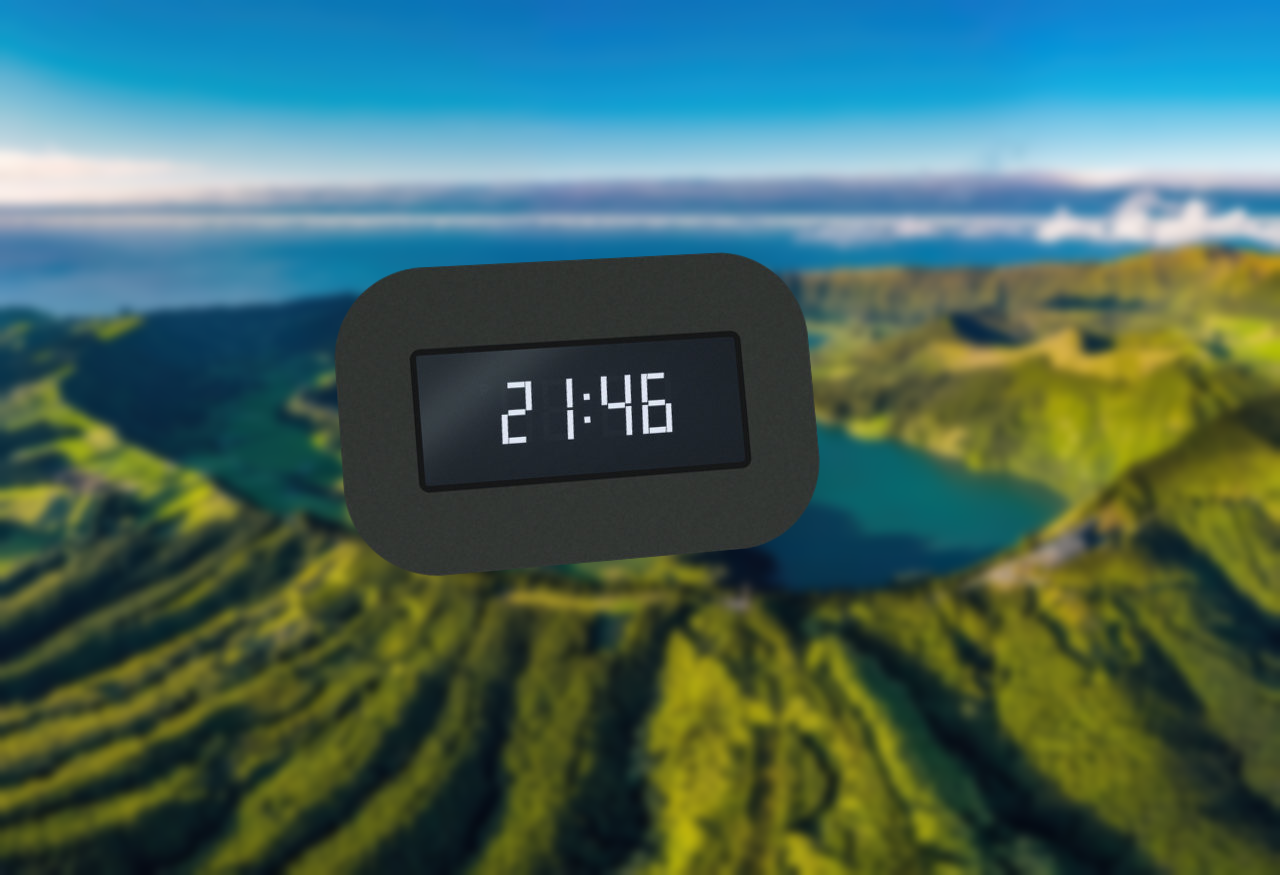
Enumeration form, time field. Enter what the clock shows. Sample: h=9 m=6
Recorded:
h=21 m=46
